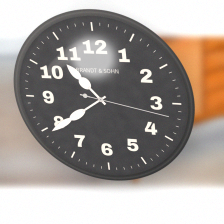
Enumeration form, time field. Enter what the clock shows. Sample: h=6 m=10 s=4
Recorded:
h=10 m=39 s=17
